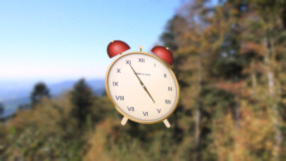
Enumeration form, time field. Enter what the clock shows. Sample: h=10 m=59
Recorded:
h=4 m=55
